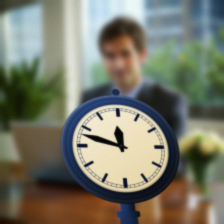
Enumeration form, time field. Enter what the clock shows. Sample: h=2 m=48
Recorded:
h=11 m=48
